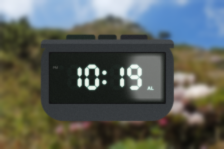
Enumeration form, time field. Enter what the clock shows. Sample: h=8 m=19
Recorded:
h=10 m=19
